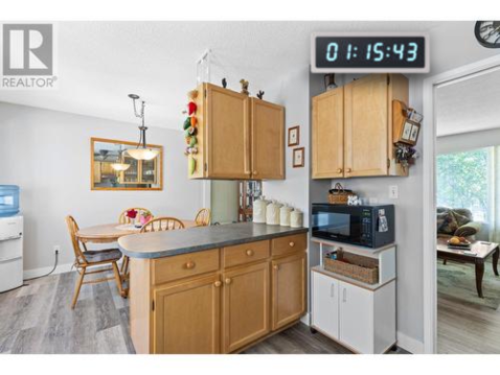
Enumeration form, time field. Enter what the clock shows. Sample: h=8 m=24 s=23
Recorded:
h=1 m=15 s=43
